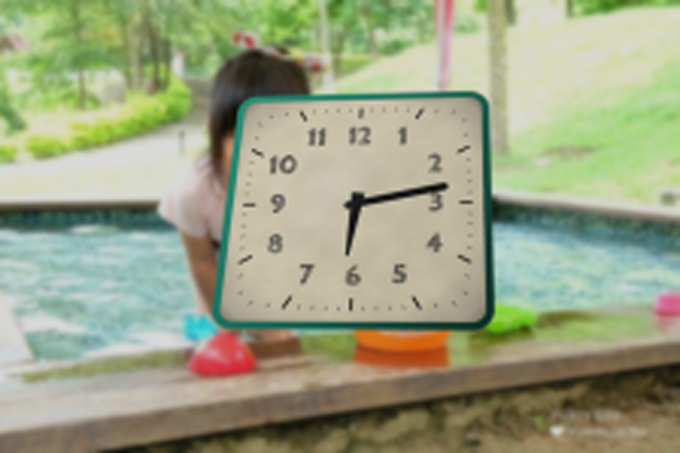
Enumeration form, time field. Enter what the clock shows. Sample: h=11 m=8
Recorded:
h=6 m=13
